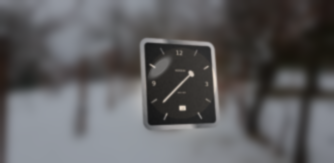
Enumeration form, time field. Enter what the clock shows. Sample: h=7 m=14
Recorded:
h=1 m=38
